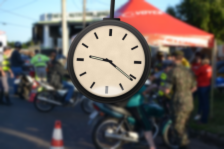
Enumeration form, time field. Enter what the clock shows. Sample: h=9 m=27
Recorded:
h=9 m=21
